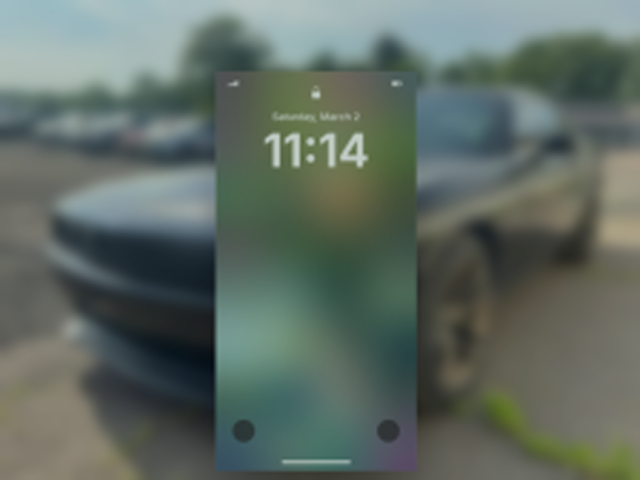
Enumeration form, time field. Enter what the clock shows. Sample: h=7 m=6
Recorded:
h=11 m=14
